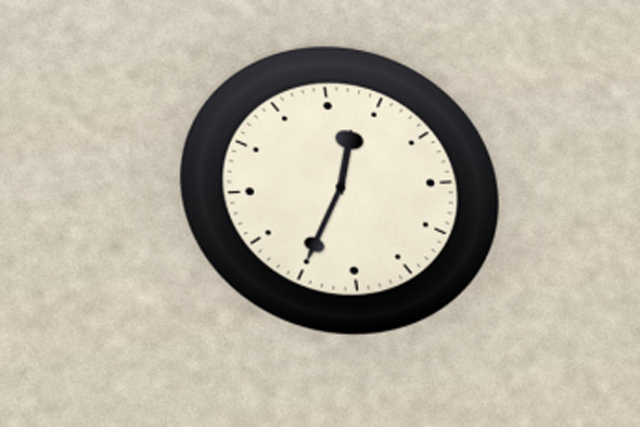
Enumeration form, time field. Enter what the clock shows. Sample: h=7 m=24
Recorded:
h=12 m=35
